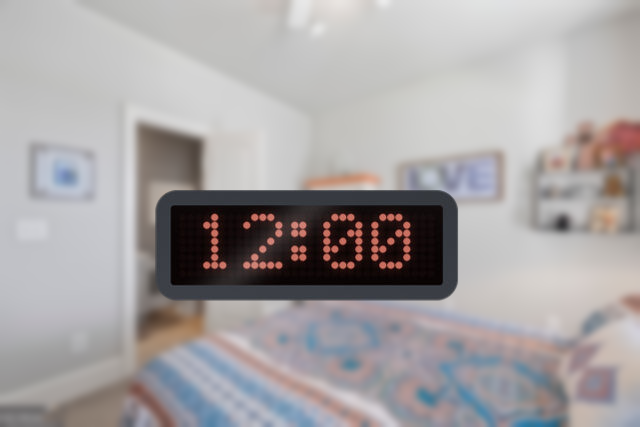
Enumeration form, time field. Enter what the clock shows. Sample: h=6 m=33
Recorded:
h=12 m=0
